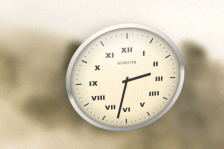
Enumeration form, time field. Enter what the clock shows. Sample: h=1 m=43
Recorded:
h=2 m=32
